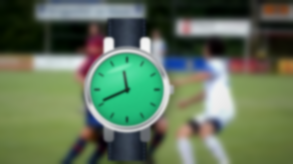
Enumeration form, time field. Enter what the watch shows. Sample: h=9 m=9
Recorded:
h=11 m=41
